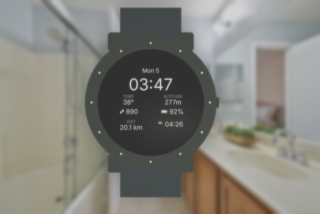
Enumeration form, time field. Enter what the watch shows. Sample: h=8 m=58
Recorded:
h=3 m=47
